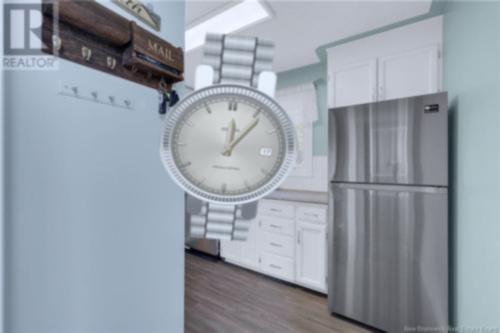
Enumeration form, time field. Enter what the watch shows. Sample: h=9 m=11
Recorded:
h=12 m=6
